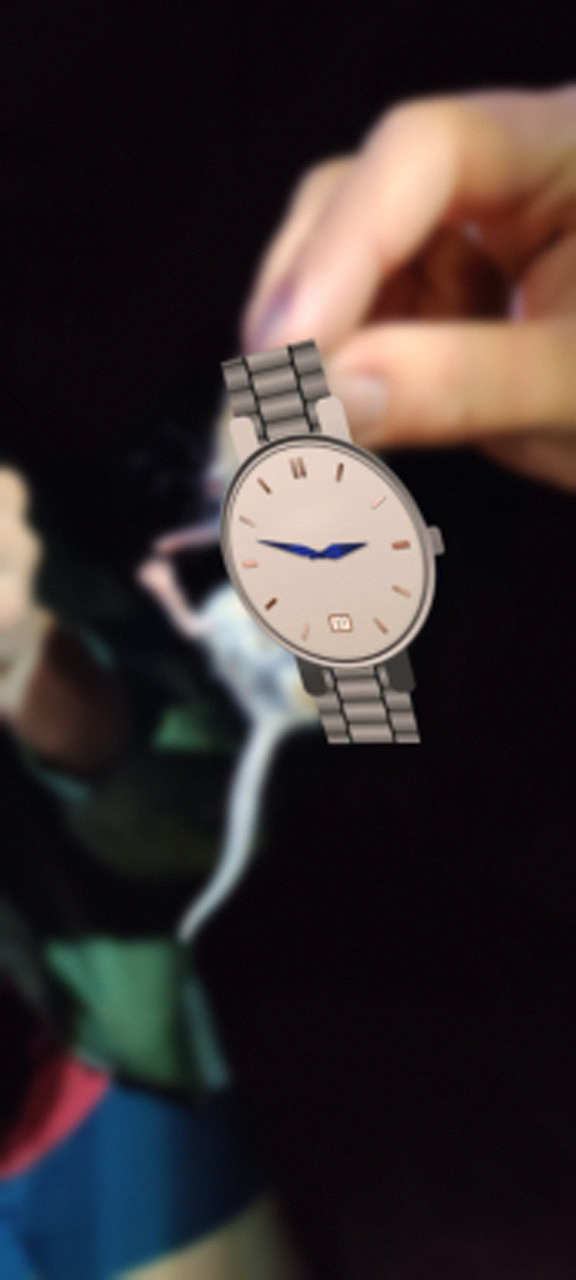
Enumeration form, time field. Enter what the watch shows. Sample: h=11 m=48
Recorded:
h=2 m=48
